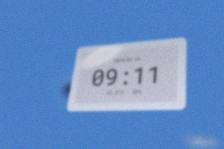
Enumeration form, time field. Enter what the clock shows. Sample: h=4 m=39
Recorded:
h=9 m=11
